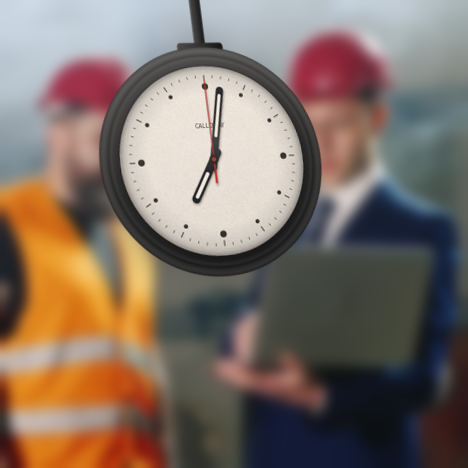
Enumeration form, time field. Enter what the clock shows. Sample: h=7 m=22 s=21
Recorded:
h=7 m=2 s=0
